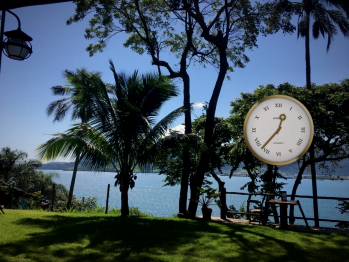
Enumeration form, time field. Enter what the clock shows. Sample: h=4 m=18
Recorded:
h=12 m=37
